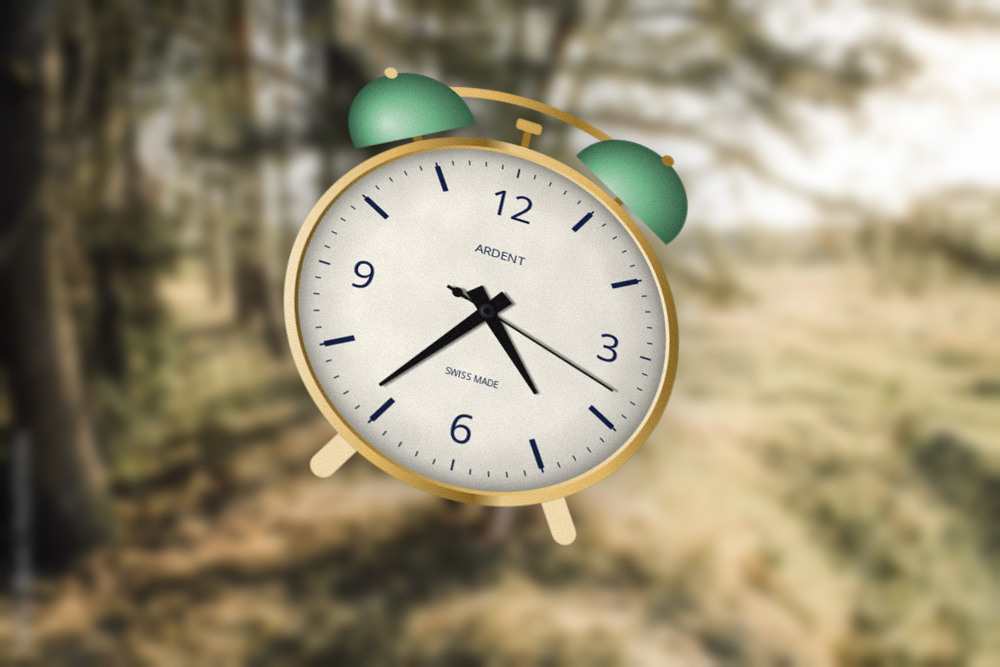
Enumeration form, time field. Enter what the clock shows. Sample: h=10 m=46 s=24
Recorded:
h=4 m=36 s=18
